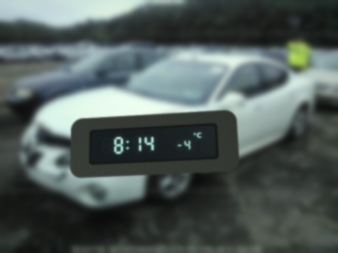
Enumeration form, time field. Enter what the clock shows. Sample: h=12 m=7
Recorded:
h=8 m=14
